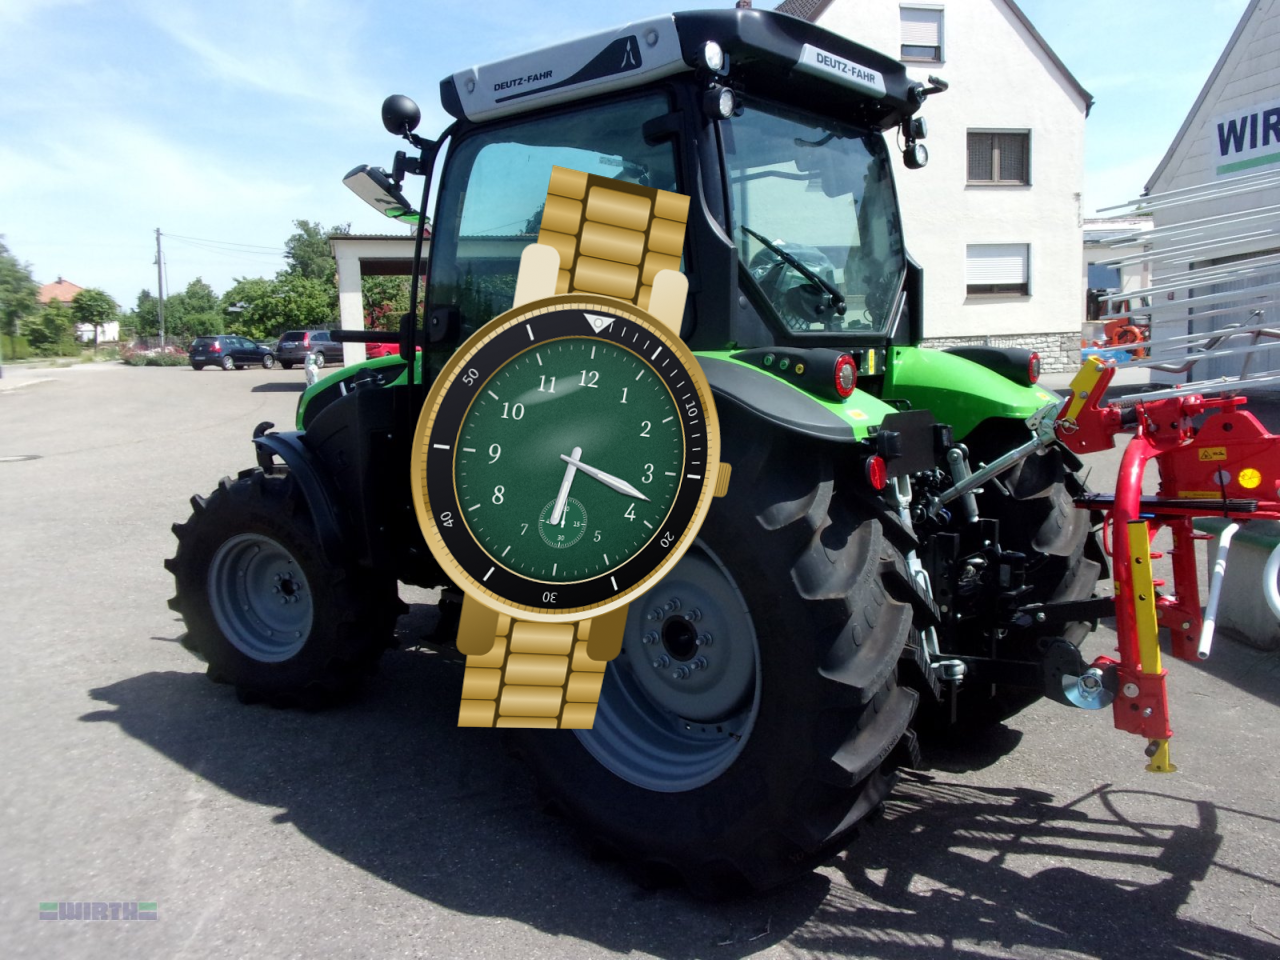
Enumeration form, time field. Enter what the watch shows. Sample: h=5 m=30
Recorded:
h=6 m=18
